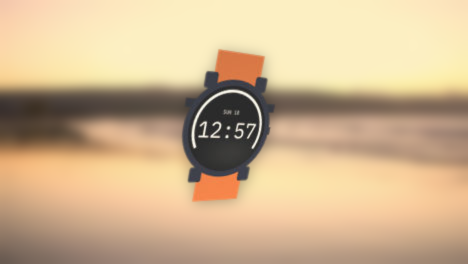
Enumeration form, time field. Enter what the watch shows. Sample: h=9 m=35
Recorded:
h=12 m=57
